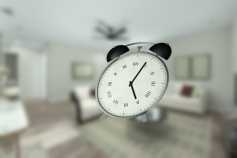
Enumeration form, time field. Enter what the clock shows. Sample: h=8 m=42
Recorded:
h=5 m=4
